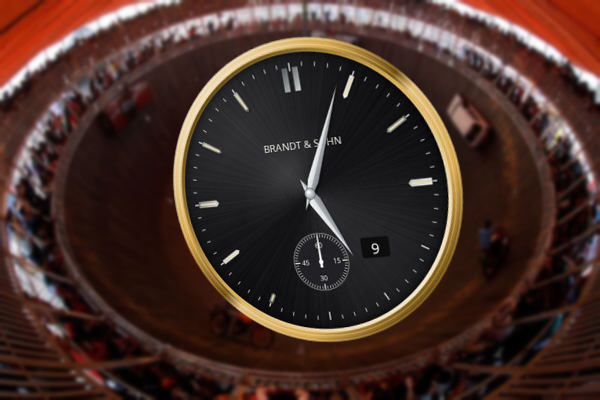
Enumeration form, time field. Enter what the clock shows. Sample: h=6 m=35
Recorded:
h=5 m=4
